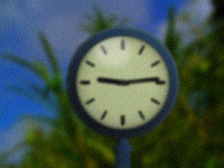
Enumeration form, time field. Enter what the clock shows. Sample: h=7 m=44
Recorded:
h=9 m=14
